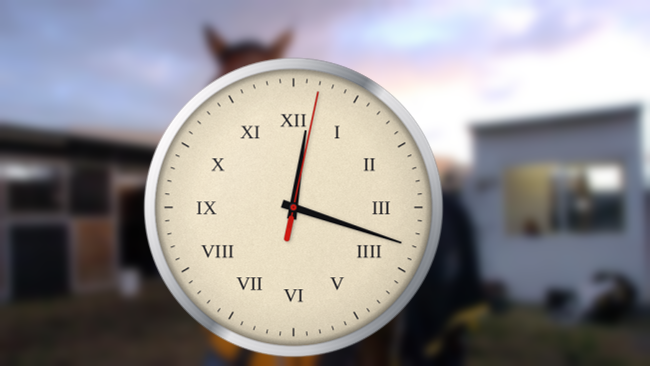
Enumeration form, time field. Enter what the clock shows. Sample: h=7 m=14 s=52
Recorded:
h=12 m=18 s=2
